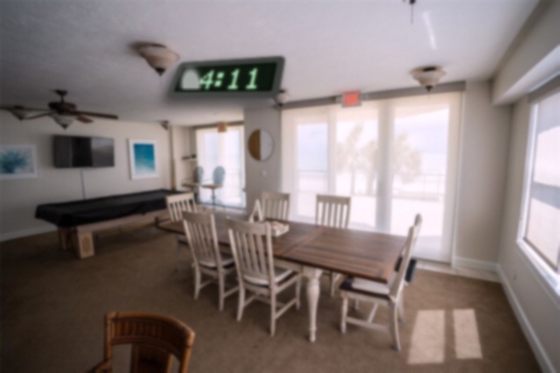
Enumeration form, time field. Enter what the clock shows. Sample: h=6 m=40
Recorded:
h=4 m=11
